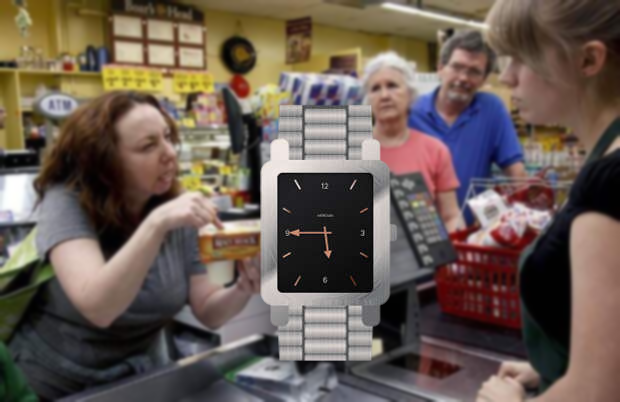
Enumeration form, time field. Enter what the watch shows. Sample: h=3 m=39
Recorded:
h=5 m=45
